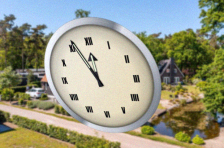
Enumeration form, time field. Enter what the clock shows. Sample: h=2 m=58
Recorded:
h=11 m=56
